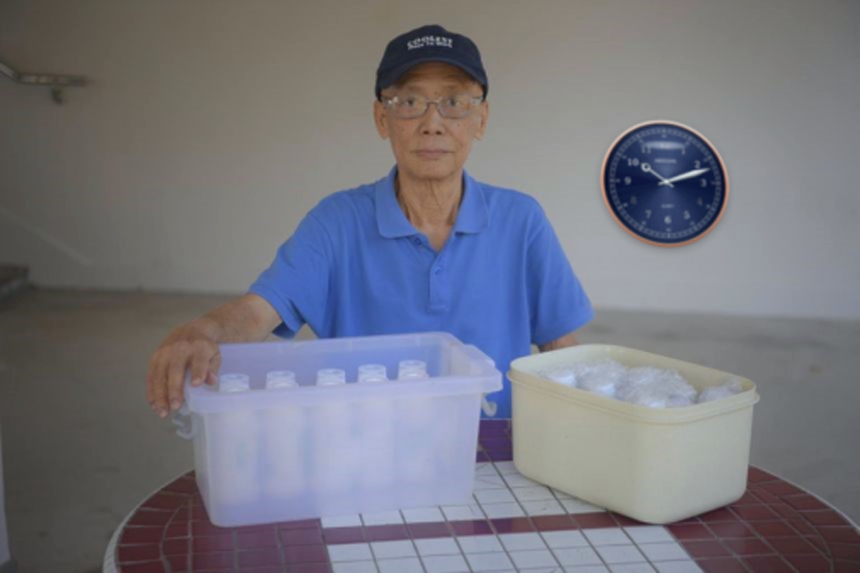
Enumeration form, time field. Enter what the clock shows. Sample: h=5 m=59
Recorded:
h=10 m=12
